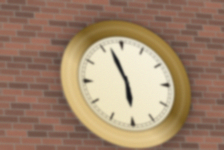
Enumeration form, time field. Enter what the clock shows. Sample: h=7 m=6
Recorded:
h=5 m=57
